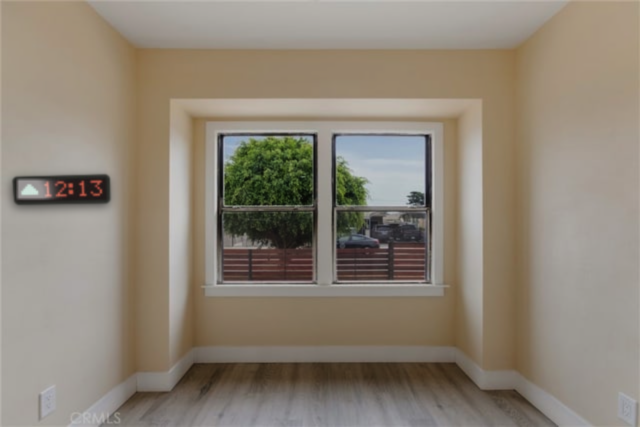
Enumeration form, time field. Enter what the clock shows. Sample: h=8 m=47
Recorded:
h=12 m=13
